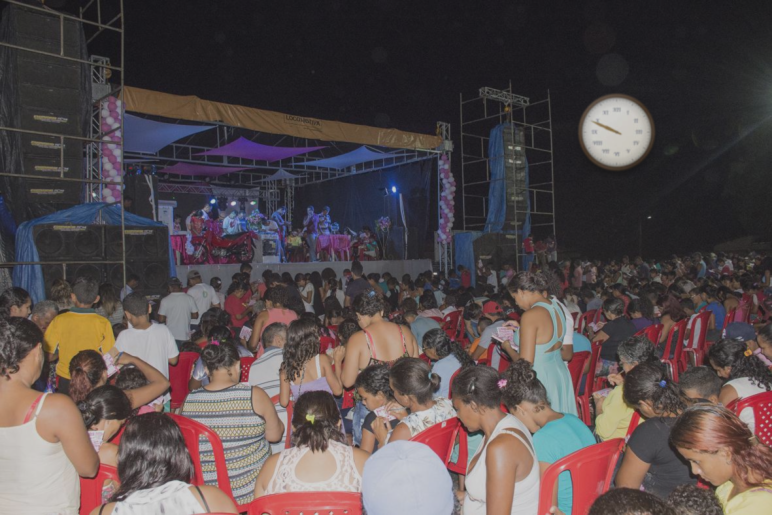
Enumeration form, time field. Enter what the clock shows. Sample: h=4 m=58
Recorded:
h=9 m=49
